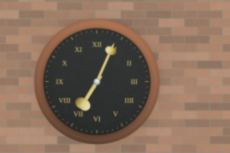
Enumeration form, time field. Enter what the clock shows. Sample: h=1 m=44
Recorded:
h=7 m=4
